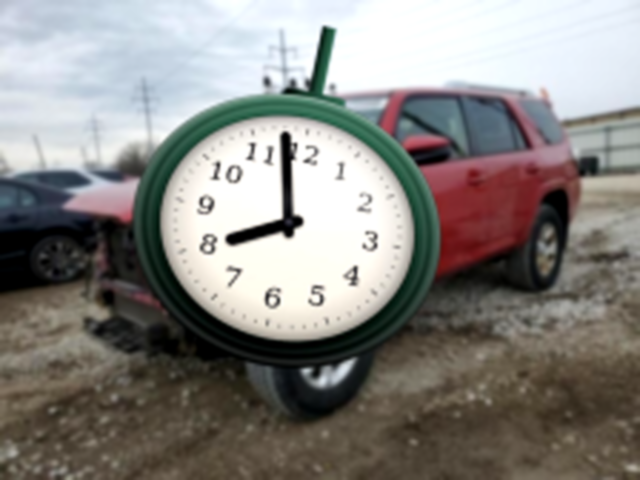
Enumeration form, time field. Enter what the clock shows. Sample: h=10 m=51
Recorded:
h=7 m=58
